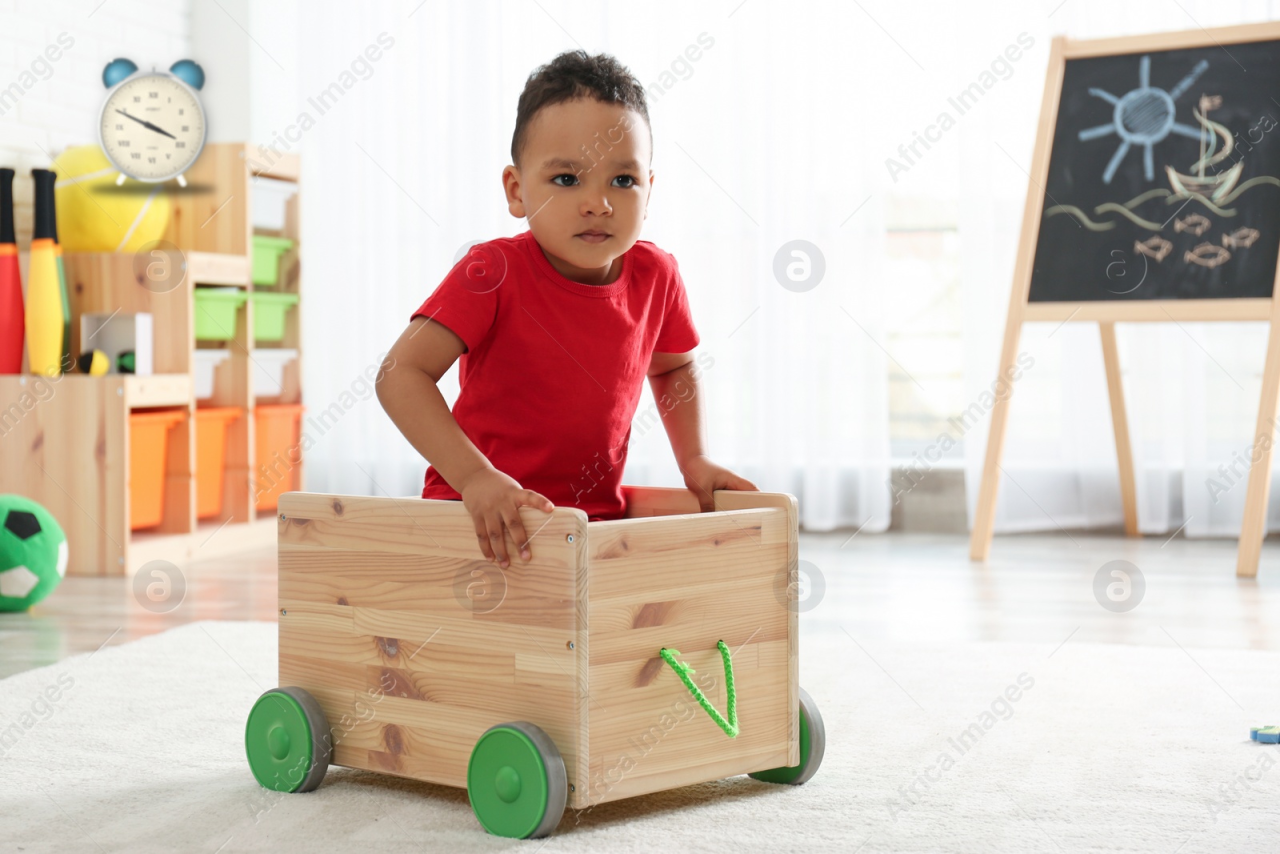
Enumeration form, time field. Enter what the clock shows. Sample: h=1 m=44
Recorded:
h=3 m=49
